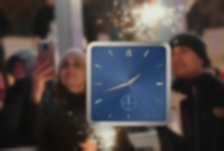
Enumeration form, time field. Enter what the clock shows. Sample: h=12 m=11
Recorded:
h=1 m=42
